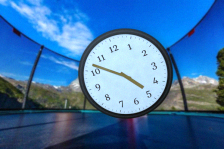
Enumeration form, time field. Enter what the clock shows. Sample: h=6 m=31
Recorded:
h=4 m=52
